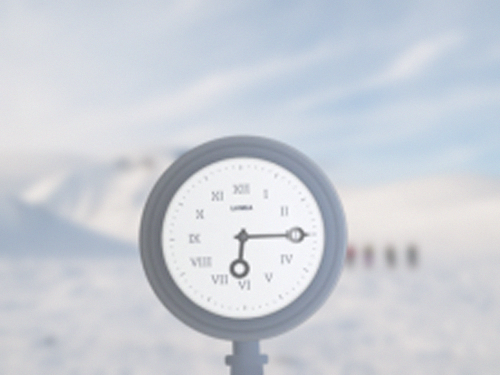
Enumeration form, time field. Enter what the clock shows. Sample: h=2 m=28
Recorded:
h=6 m=15
